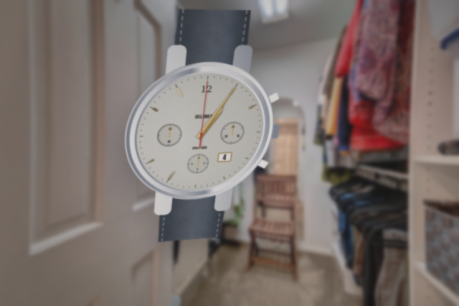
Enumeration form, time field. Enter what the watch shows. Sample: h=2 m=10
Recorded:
h=1 m=5
